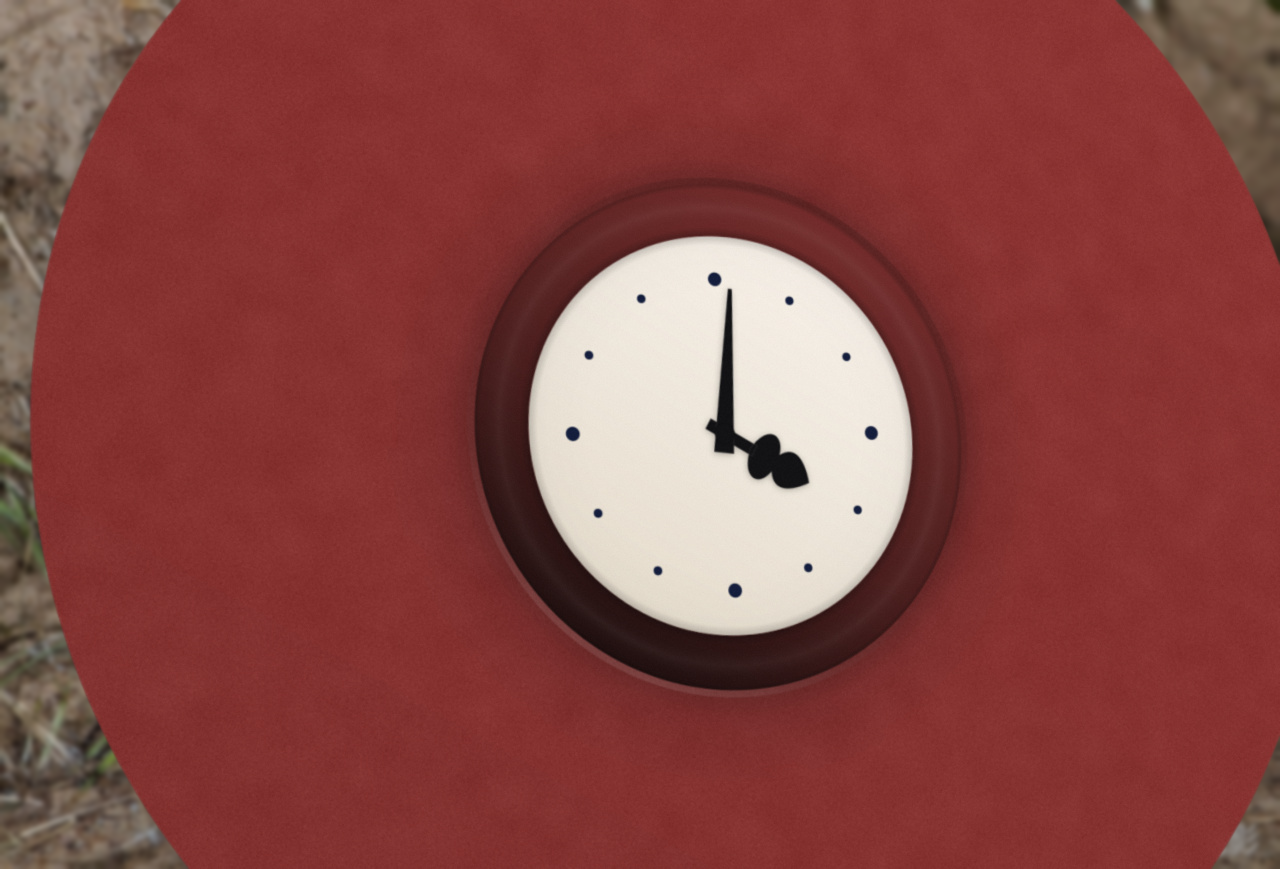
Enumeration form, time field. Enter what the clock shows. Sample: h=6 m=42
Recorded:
h=4 m=1
